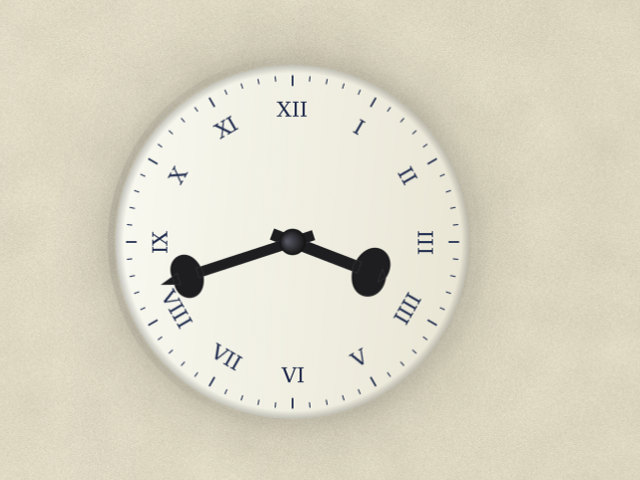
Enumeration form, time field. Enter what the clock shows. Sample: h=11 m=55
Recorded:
h=3 m=42
